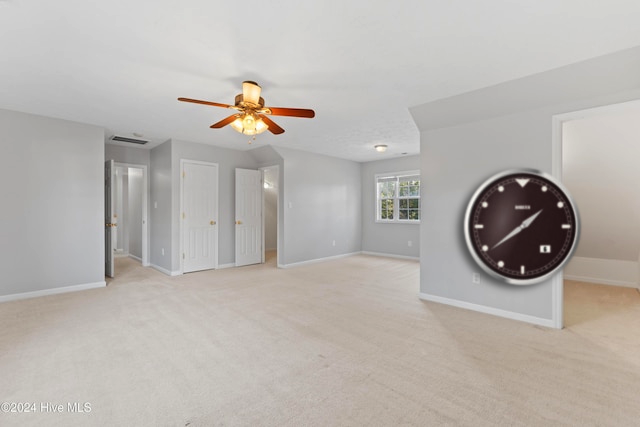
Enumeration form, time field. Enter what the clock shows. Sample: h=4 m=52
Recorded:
h=1 m=39
